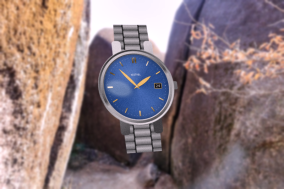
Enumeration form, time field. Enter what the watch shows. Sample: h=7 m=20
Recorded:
h=1 m=53
